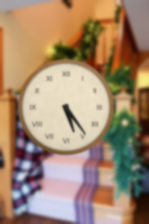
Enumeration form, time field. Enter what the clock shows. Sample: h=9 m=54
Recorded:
h=5 m=24
